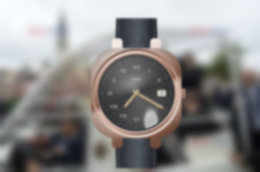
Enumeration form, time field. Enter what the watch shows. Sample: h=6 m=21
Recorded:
h=7 m=20
